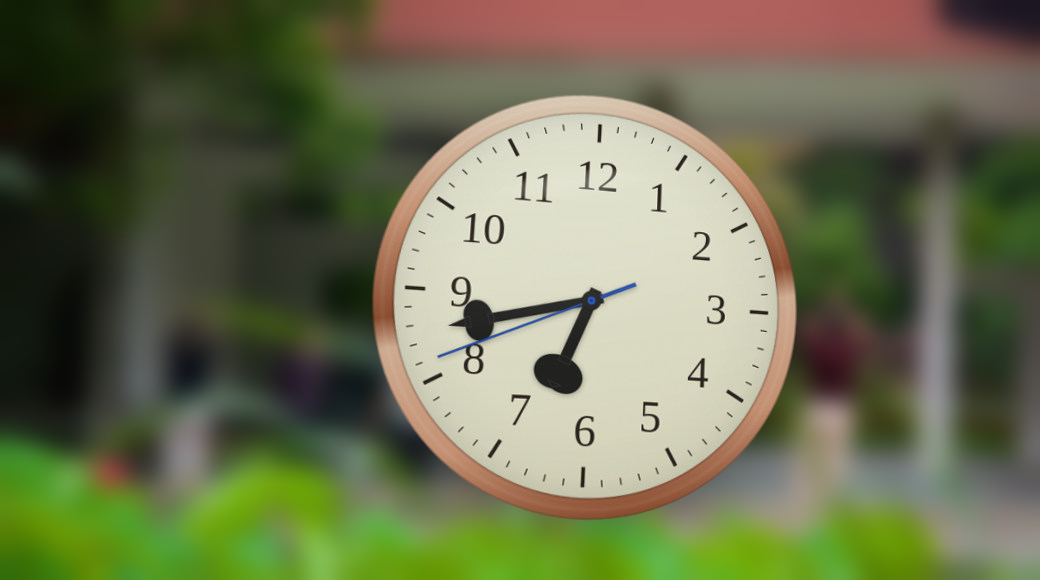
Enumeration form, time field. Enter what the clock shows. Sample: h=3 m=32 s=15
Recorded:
h=6 m=42 s=41
